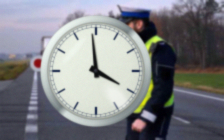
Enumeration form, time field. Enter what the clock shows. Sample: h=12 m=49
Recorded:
h=3 m=59
